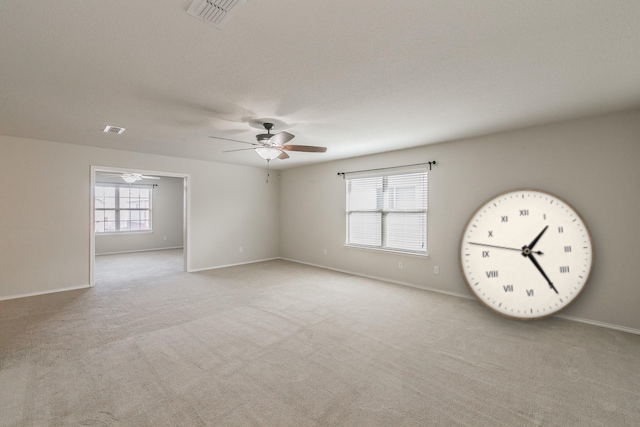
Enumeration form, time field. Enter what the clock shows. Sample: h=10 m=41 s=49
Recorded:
h=1 m=24 s=47
